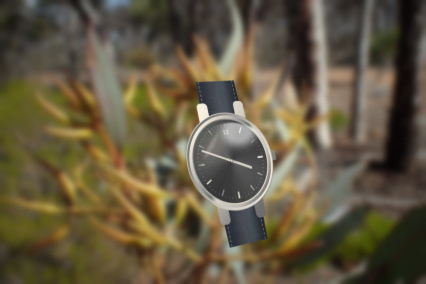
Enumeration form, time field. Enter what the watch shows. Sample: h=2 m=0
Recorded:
h=3 m=49
